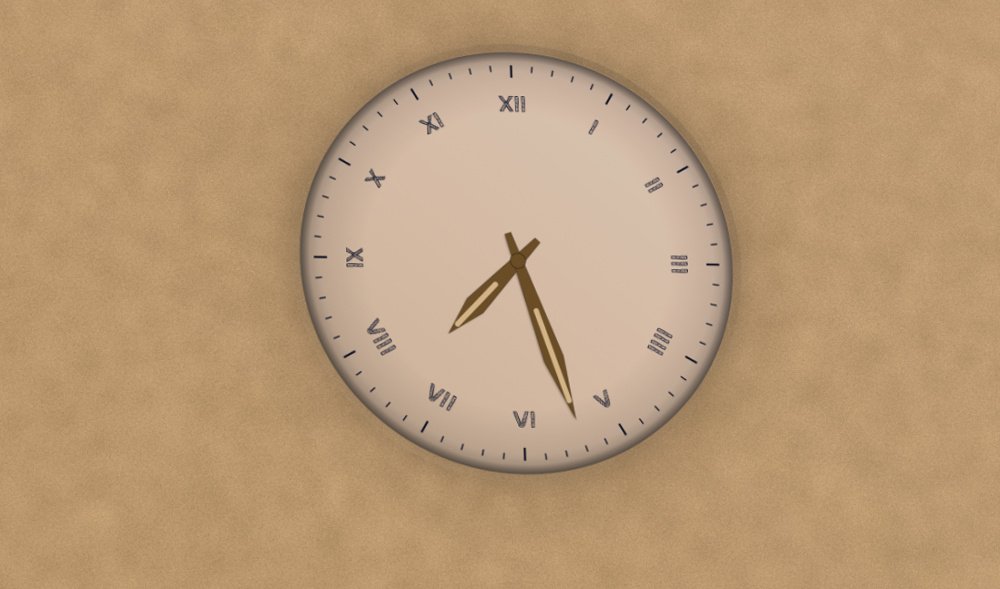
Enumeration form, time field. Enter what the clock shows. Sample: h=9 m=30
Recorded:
h=7 m=27
